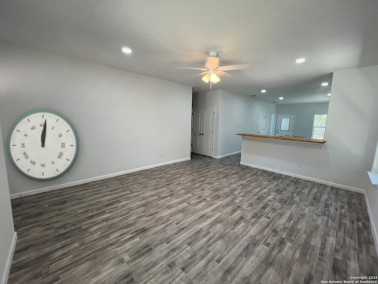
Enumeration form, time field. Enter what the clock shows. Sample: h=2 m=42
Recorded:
h=12 m=1
